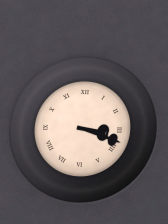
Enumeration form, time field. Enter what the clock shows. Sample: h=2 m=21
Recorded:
h=3 m=18
